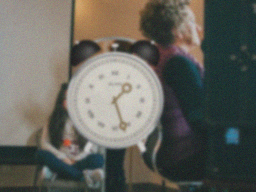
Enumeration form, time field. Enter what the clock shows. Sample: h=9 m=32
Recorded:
h=1 m=27
